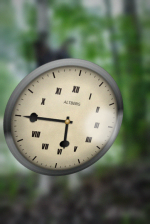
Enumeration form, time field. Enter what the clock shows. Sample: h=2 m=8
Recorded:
h=5 m=45
